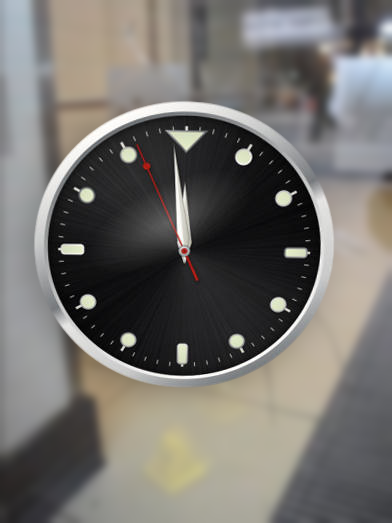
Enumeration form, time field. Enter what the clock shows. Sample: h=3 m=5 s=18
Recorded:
h=11 m=58 s=56
